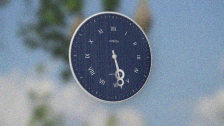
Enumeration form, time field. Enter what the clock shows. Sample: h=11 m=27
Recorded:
h=5 m=28
